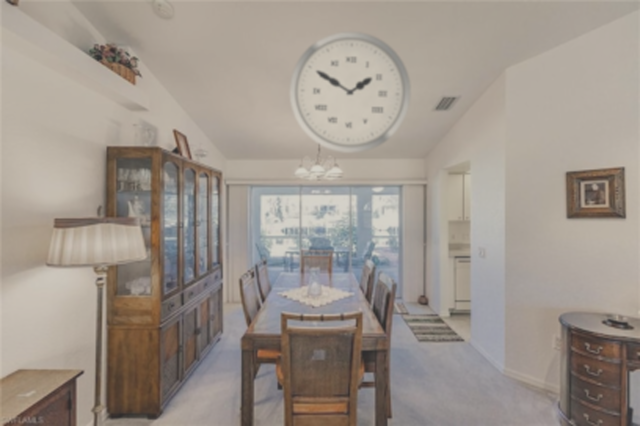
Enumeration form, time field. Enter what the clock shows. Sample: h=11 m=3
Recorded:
h=1 m=50
